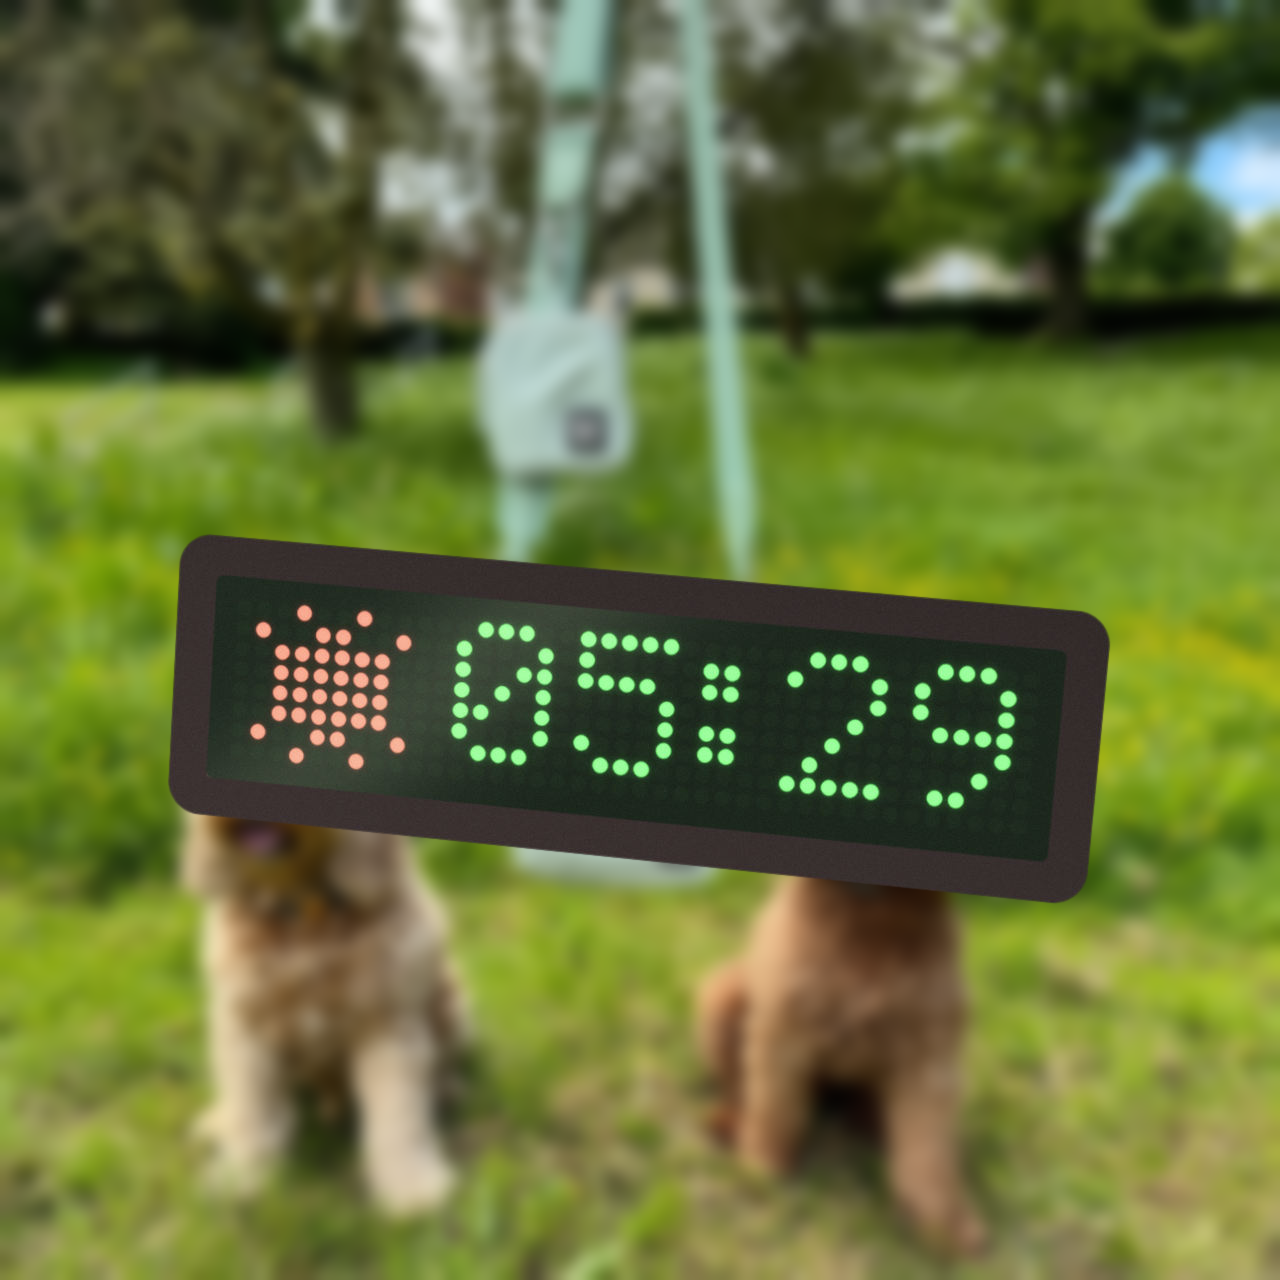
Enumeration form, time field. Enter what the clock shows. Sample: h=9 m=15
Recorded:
h=5 m=29
